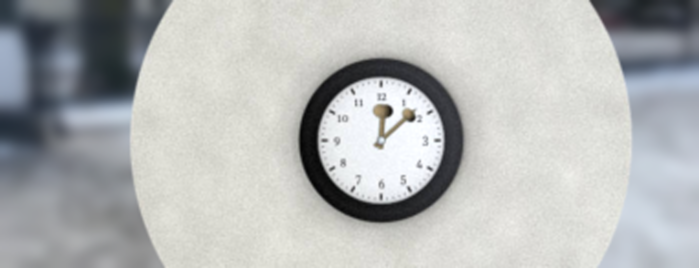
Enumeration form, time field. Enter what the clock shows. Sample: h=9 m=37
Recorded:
h=12 m=8
